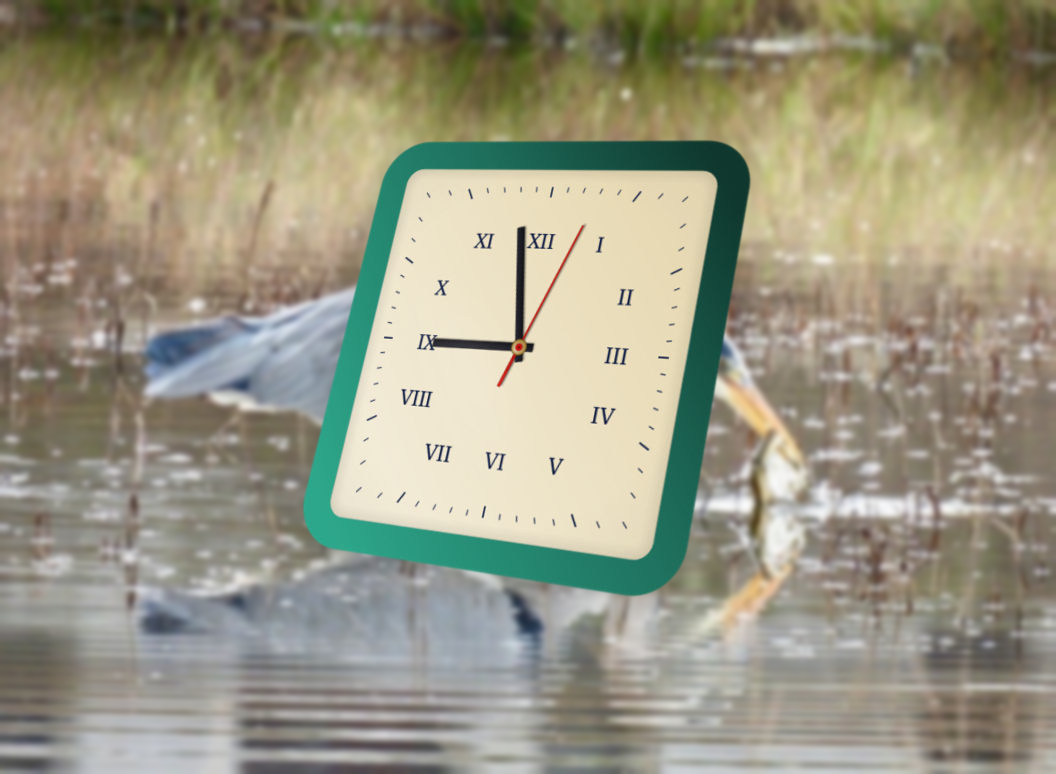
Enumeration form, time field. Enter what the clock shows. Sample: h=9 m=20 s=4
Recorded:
h=8 m=58 s=3
